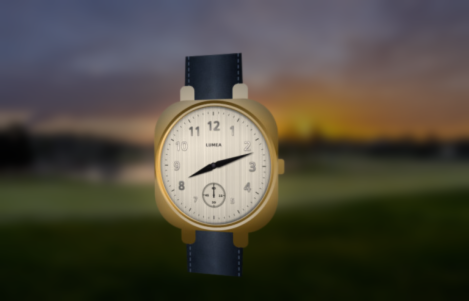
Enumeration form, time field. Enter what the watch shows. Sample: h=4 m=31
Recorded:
h=8 m=12
